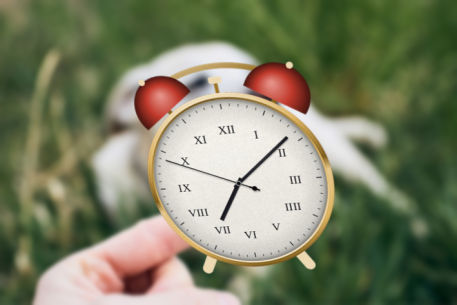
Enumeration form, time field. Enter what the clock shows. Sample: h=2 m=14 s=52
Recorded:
h=7 m=8 s=49
